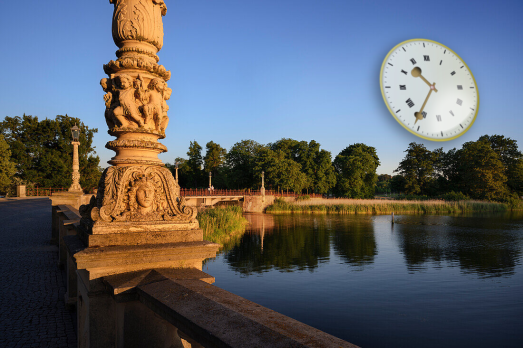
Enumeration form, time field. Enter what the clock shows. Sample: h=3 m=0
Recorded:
h=10 m=36
